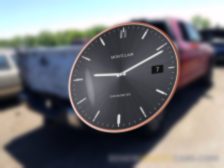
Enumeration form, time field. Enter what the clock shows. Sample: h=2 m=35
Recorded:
h=9 m=11
